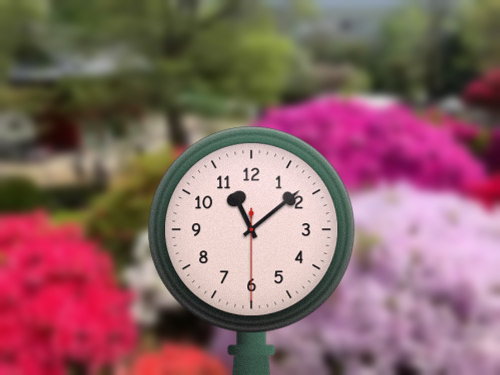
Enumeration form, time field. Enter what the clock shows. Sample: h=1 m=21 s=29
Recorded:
h=11 m=8 s=30
